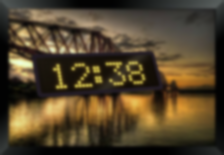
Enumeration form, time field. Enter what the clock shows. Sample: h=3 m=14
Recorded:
h=12 m=38
